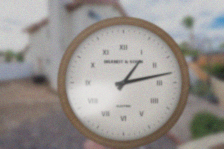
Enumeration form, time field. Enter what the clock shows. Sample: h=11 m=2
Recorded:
h=1 m=13
